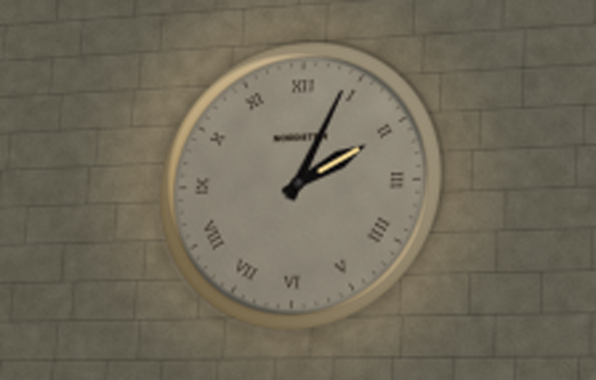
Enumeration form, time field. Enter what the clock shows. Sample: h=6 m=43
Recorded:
h=2 m=4
